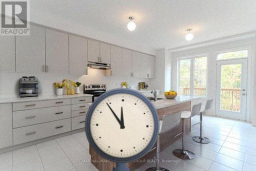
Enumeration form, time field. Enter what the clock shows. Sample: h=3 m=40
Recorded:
h=11 m=54
